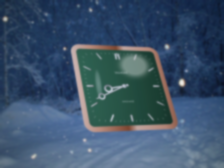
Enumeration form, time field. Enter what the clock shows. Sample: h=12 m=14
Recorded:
h=8 m=41
